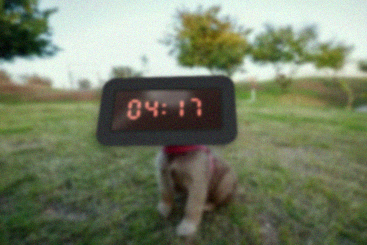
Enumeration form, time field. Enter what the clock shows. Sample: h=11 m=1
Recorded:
h=4 m=17
